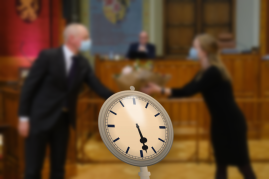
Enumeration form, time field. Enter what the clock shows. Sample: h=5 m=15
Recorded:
h=5 m=28
